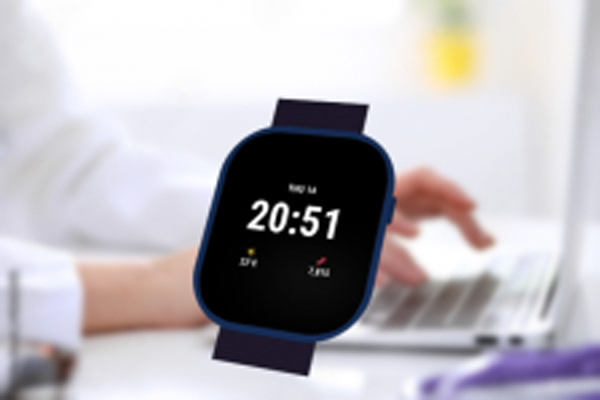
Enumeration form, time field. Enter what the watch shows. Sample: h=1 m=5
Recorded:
h=20 m=51
